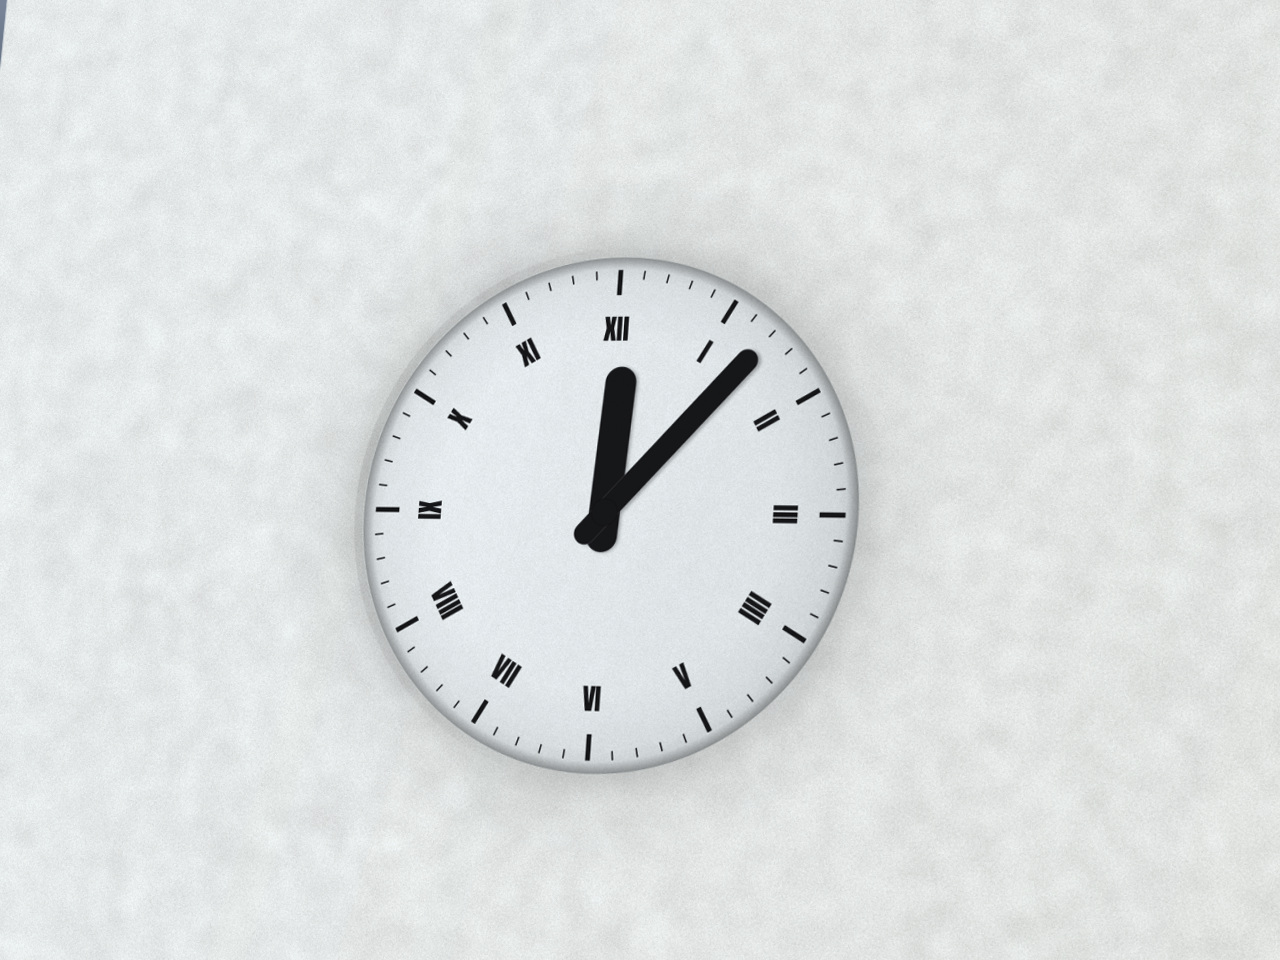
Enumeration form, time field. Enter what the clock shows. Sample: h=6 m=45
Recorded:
h=12 m=7
